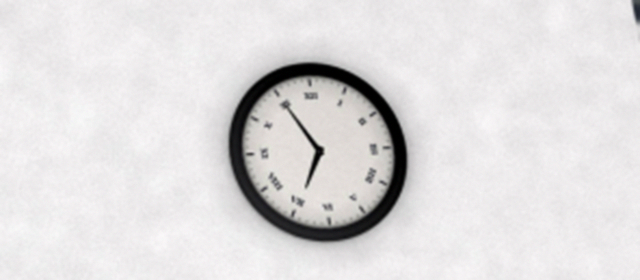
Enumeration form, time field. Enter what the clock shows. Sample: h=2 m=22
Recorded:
h=6 m=55
